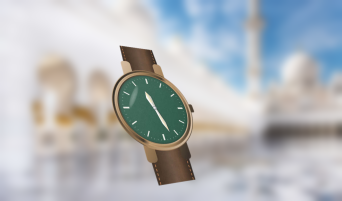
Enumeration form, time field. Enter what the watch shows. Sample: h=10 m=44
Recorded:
h=11 m=27
